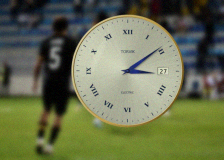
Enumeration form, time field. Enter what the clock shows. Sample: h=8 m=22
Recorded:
h=3 m=9
